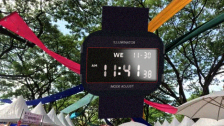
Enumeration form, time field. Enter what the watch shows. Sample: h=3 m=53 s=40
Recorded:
h=11 m=41 s=38
